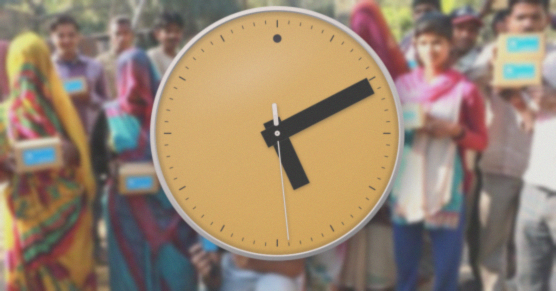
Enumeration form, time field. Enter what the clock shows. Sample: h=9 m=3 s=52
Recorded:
h=5 m=10 s=29
